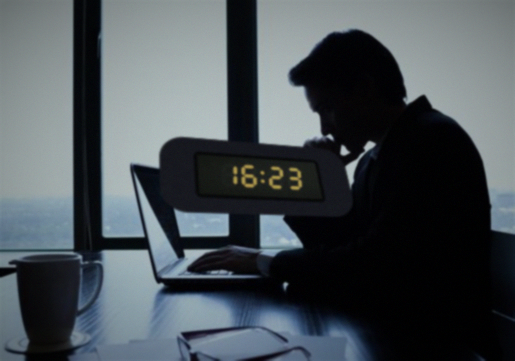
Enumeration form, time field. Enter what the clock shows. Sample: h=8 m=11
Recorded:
h=16 m=23
